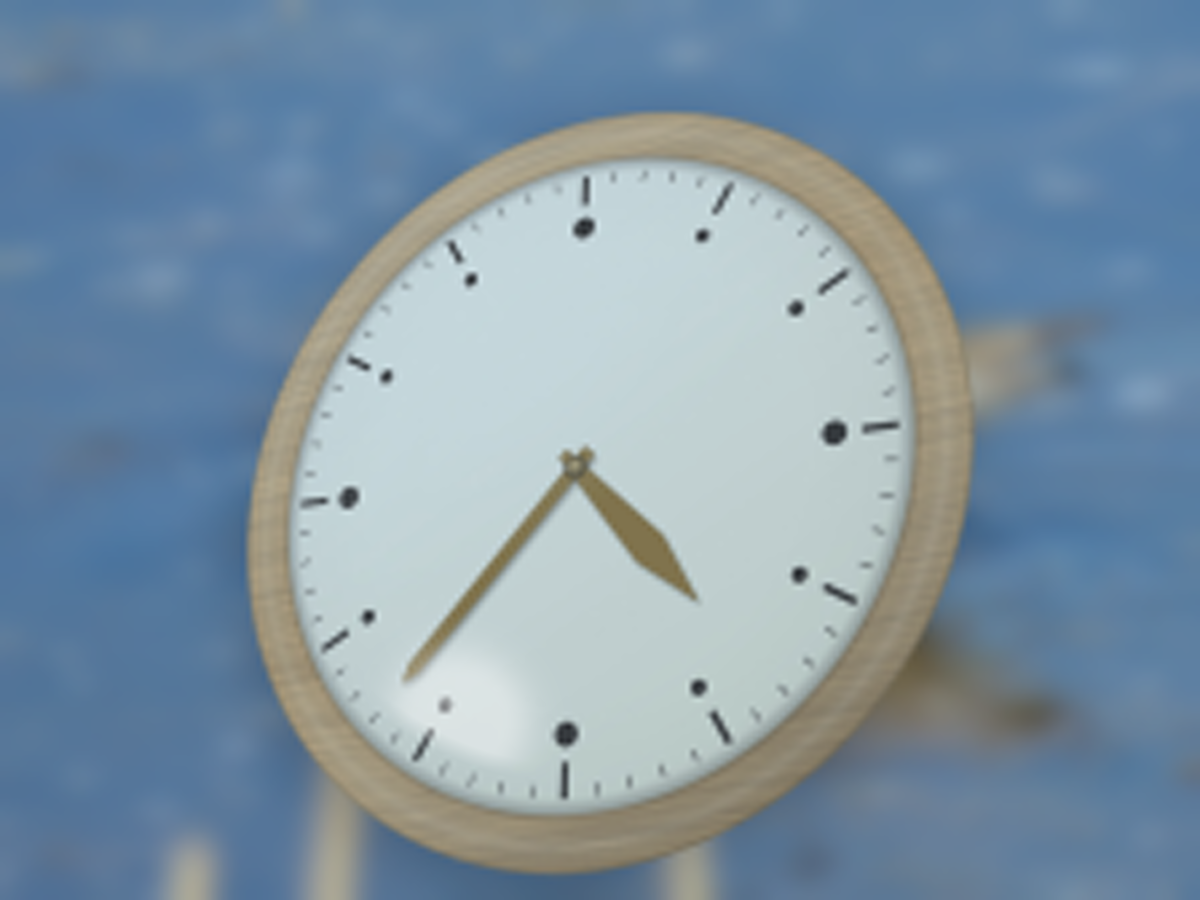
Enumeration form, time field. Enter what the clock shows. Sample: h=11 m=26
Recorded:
h=4 m=37
